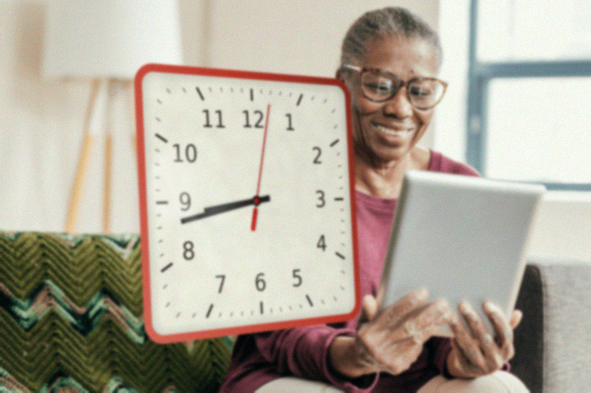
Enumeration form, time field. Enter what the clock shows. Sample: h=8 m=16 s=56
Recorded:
h=8 m=43 s=2
